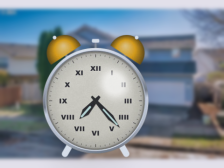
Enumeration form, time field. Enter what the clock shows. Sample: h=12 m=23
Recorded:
h=7 m=23
